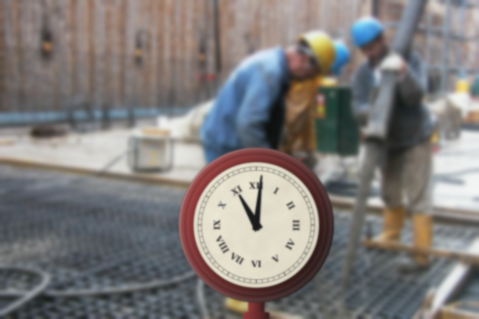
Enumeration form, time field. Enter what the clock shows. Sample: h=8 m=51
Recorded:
h=11 m=1
